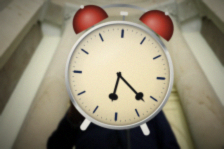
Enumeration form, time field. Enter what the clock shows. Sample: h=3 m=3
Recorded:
h=6 m=22
